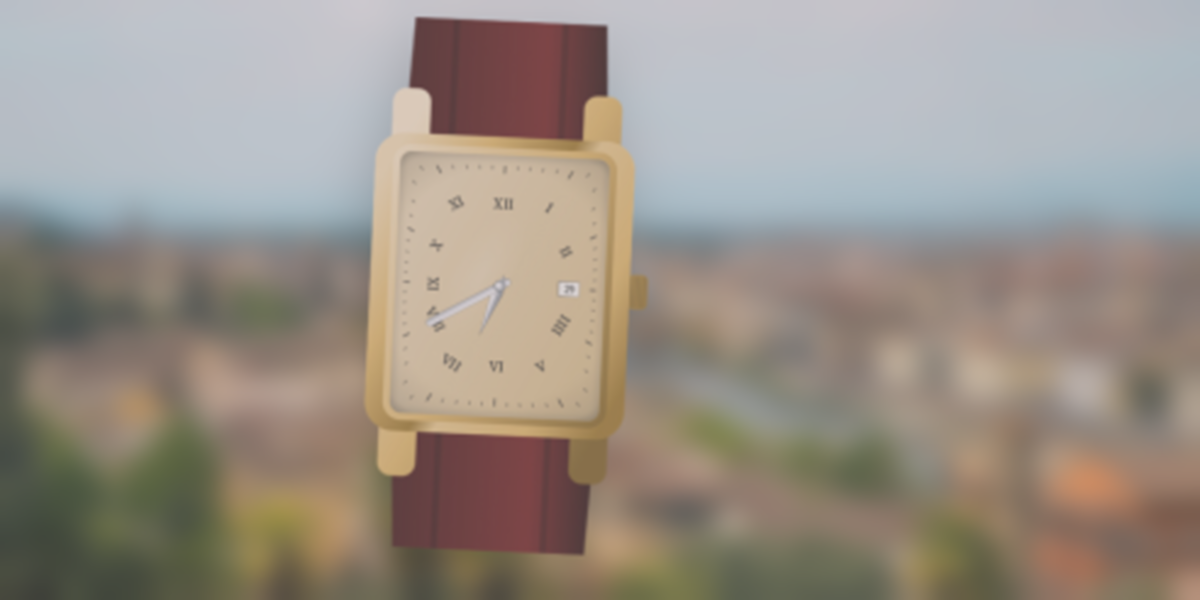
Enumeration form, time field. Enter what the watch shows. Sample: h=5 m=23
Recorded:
h=6 m=40
